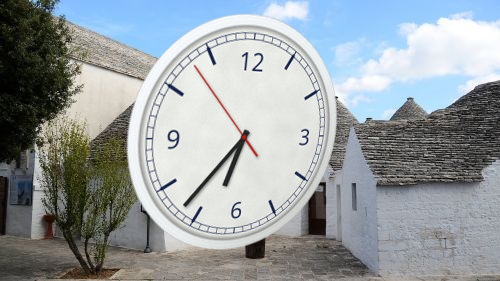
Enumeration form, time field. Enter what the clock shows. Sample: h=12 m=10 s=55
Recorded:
h=6 m=36 s=53
